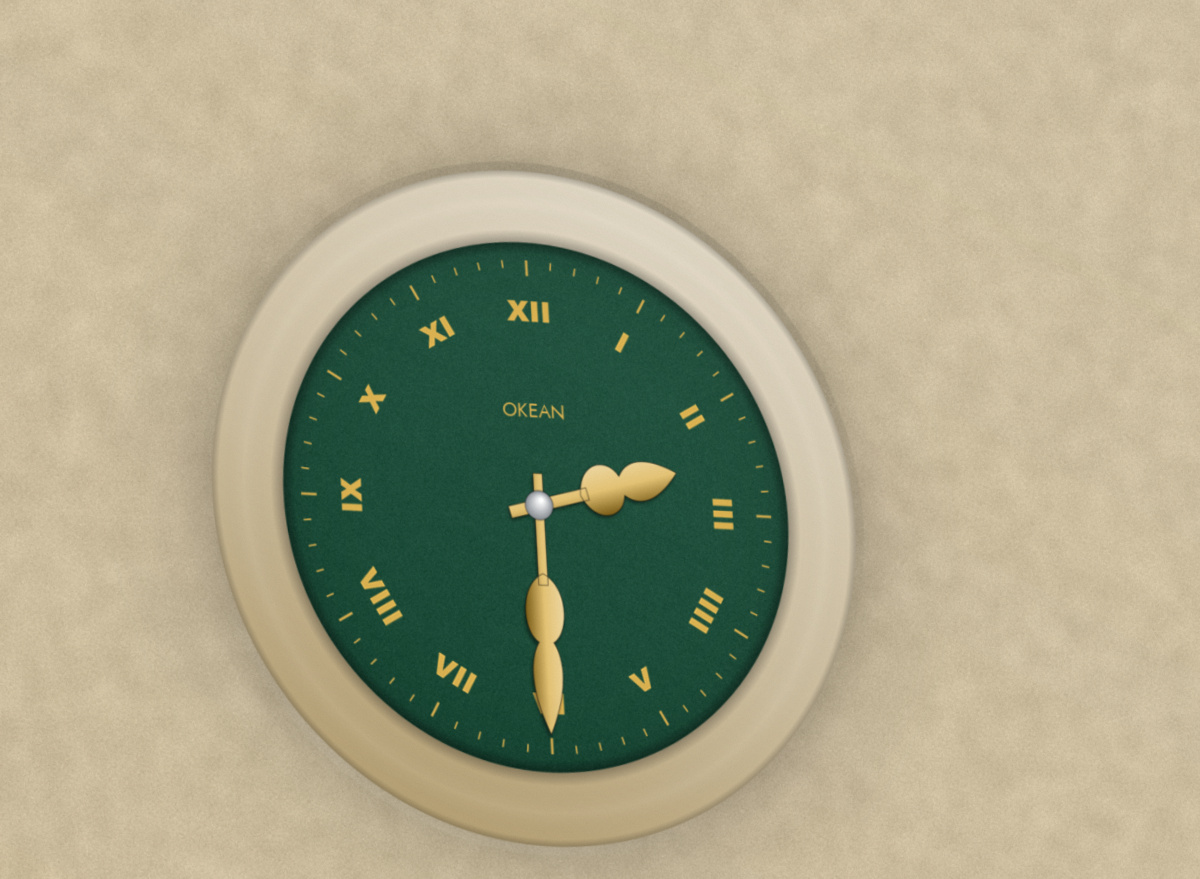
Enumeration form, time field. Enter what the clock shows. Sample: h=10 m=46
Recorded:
h=2 m=30
